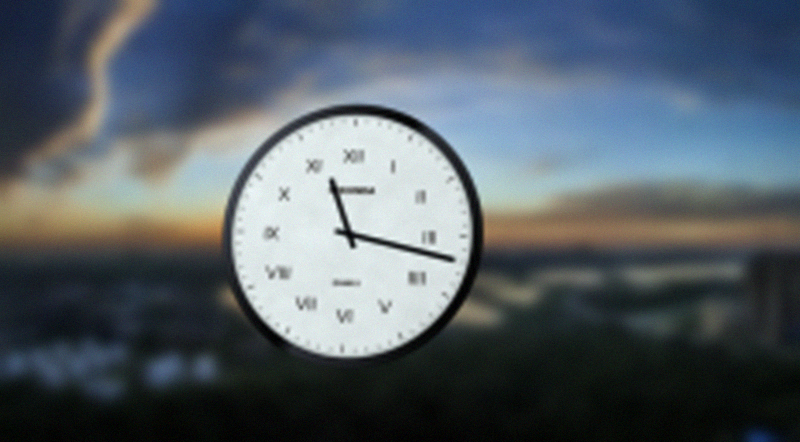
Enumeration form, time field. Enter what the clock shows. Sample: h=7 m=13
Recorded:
h=11 m=17
